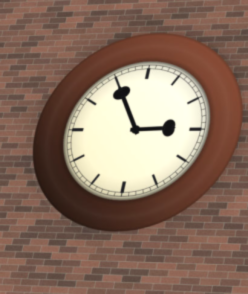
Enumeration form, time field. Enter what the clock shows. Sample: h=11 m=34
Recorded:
h=2 m=55
